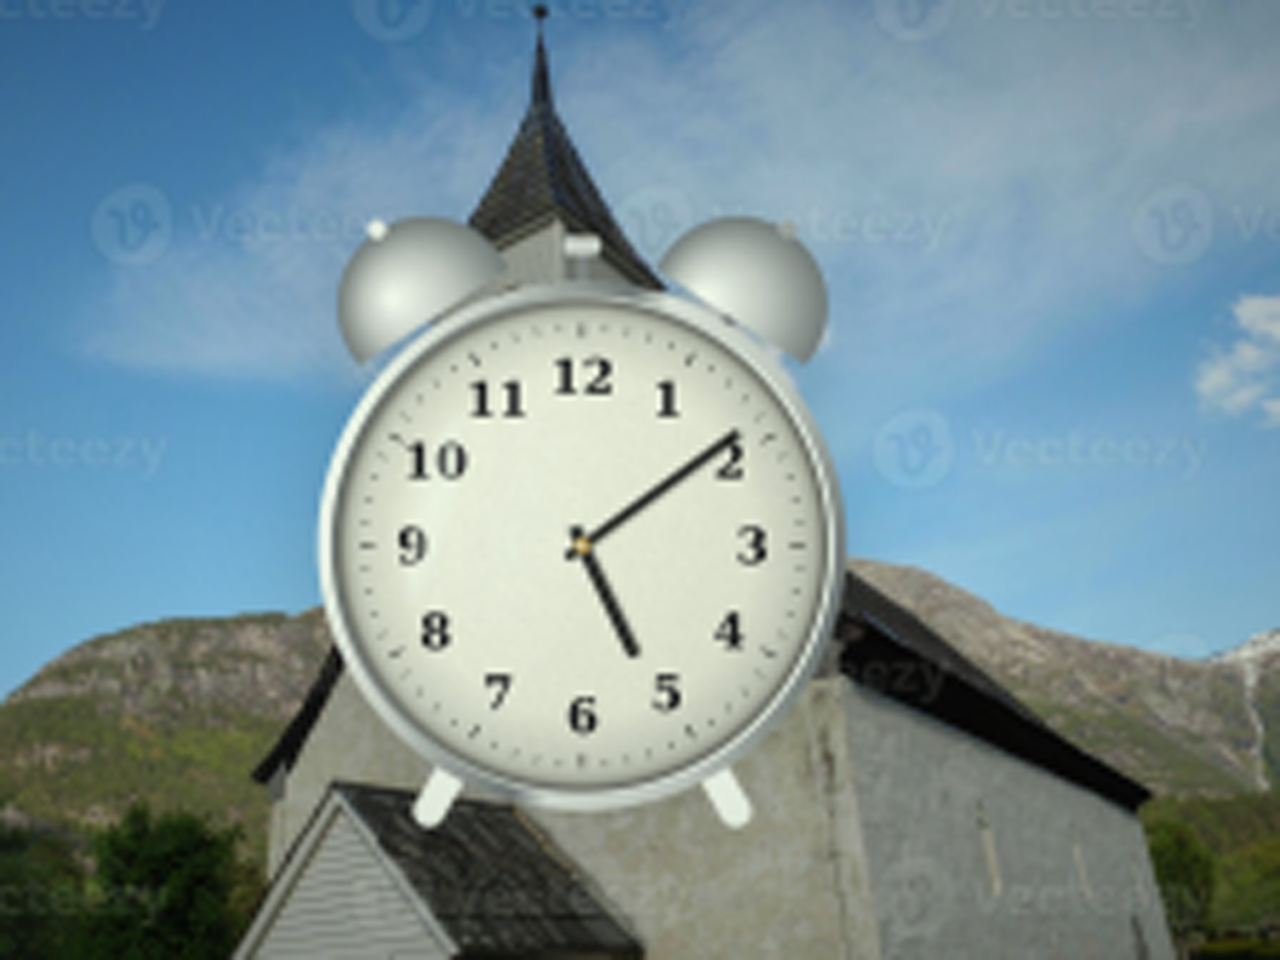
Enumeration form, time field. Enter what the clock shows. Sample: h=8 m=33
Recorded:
h=5 m=9
